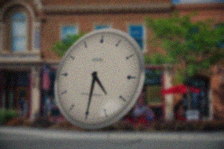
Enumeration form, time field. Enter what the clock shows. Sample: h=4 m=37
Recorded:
h=4 m=30
